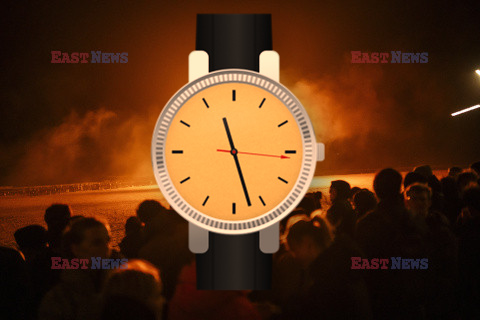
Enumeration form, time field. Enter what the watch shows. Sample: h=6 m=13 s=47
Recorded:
h=11 m=27 s=16
